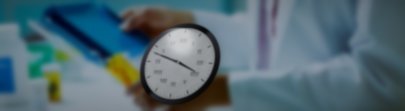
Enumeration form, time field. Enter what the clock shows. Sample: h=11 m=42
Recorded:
h=3 m=48
